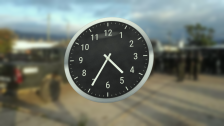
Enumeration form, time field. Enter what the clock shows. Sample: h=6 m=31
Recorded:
h=4 m=35
